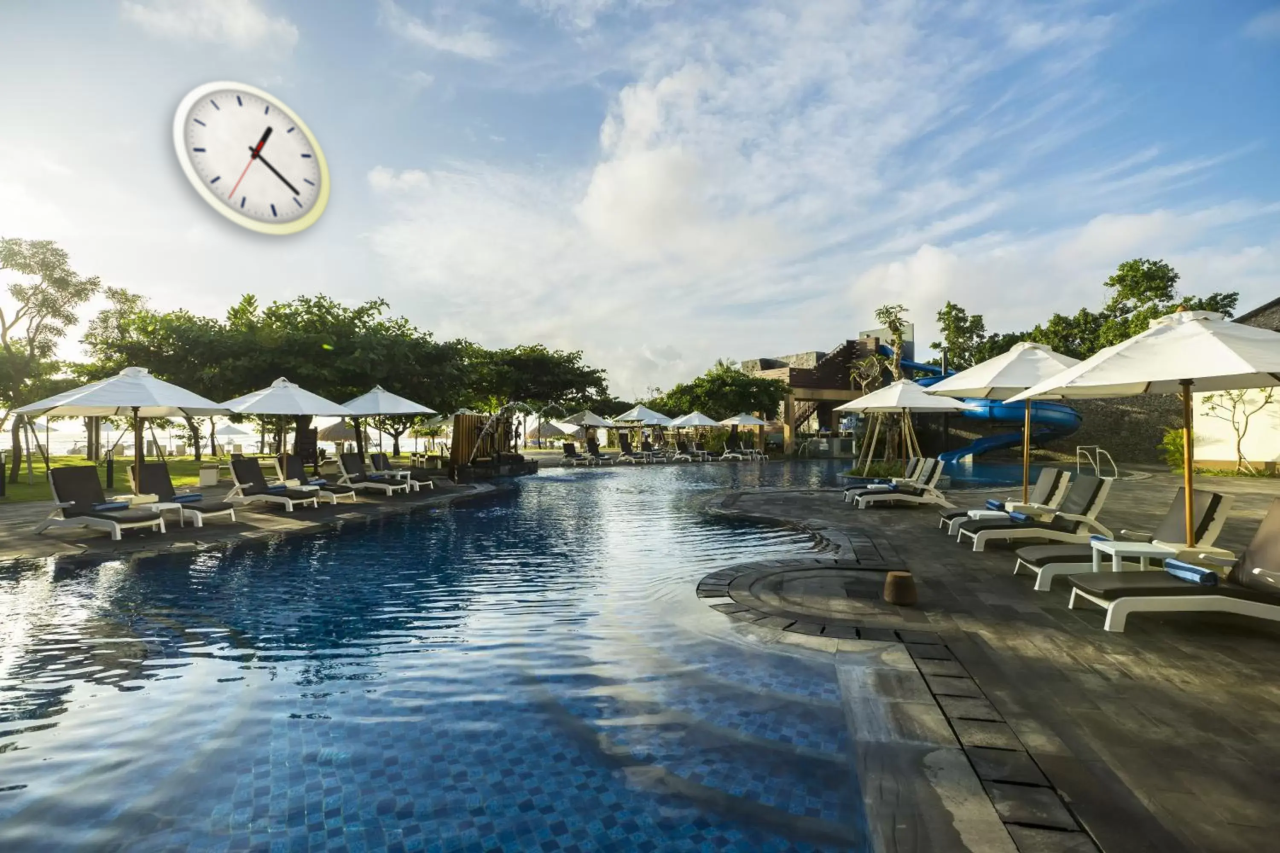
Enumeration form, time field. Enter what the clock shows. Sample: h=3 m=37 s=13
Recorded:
h=1 m=23 s=37
